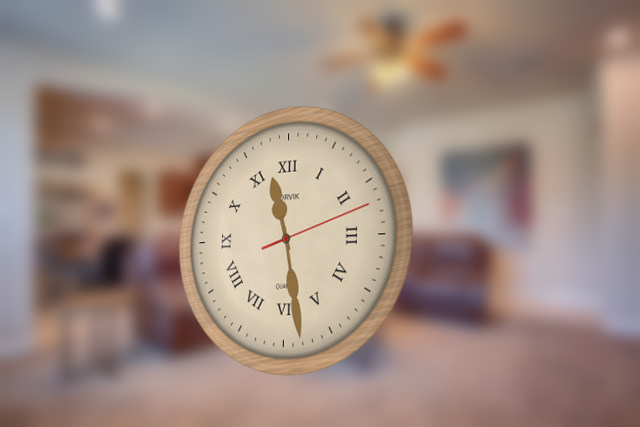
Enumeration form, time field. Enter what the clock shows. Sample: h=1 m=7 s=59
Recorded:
h=11 m=28 s=12
